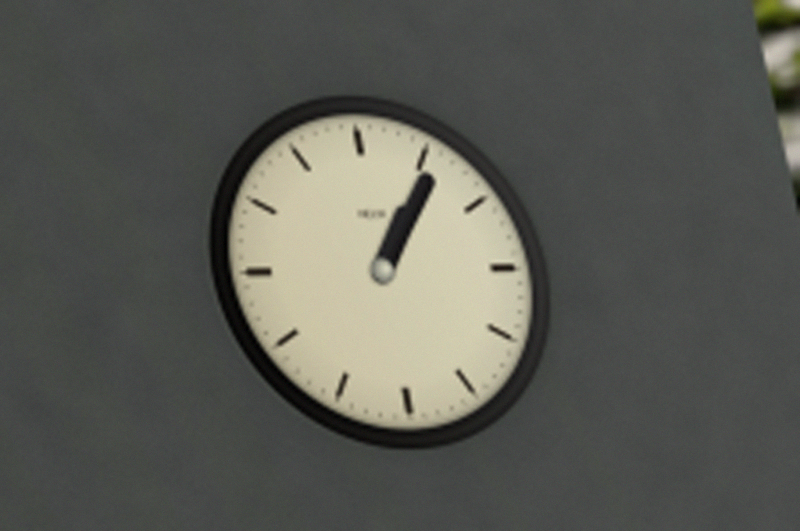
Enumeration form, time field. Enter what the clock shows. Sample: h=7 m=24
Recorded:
h=1 m=6
